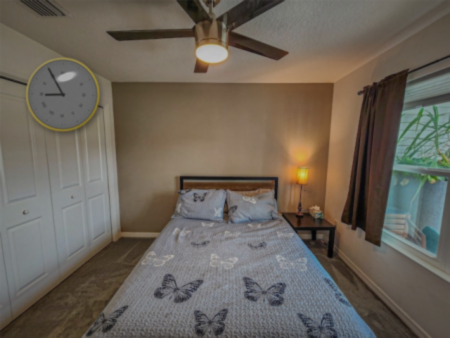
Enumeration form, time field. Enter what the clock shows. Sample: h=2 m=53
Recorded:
h=8 m=55
